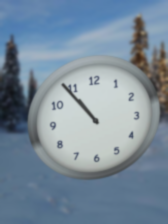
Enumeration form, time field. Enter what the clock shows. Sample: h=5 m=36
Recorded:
h=10 m=54
